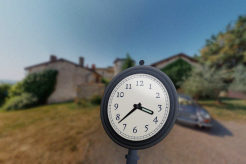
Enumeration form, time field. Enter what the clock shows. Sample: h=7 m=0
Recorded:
h=3 m=38
